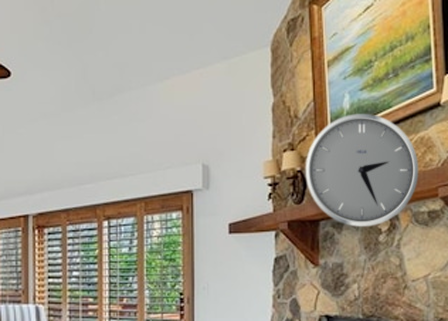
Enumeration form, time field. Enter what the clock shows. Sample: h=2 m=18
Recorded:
h=2 m=26
